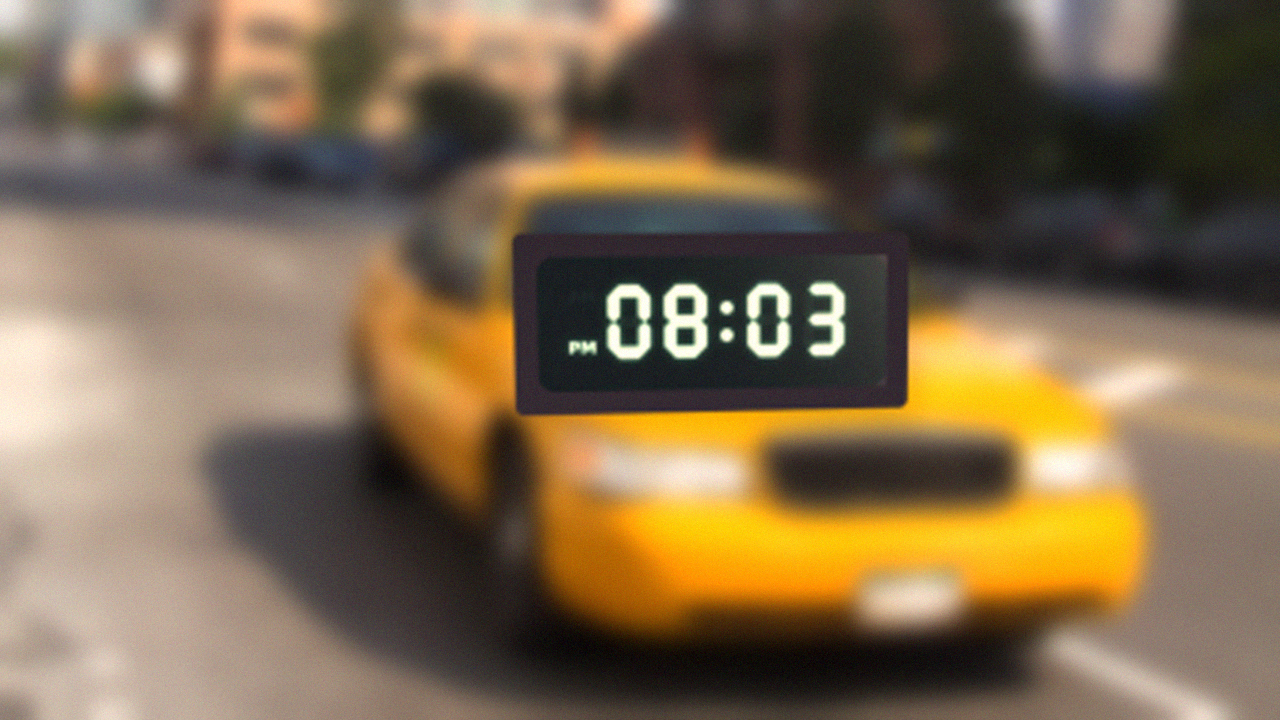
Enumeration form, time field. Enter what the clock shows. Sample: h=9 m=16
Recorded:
h=8 m=3
